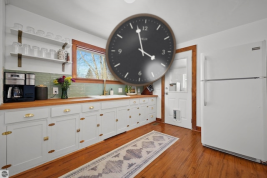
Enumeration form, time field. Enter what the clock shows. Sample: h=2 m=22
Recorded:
h=3 m=57
